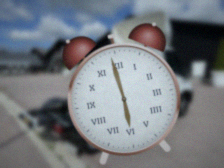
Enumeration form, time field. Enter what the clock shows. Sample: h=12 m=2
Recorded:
h=5 m=59
